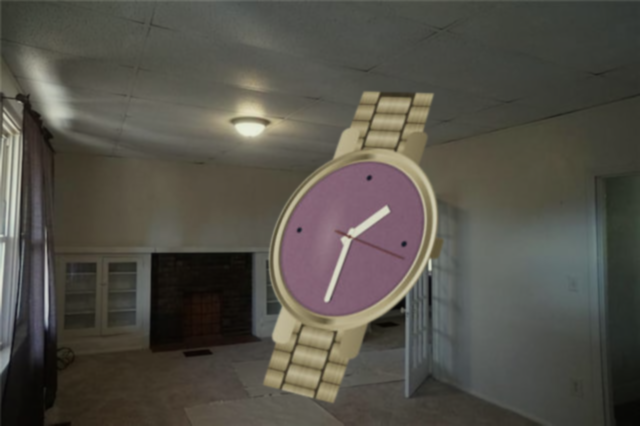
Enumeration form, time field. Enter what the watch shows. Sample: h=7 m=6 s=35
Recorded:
h=1 m=30 s=17
